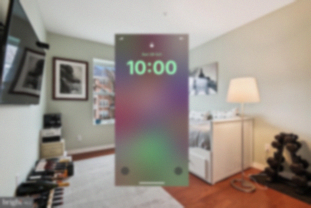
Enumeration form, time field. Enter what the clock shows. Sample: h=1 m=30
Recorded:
h=10 m=0
